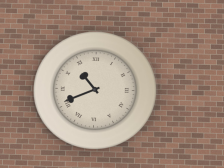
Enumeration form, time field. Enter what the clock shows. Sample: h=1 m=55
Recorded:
h=10 m=41
